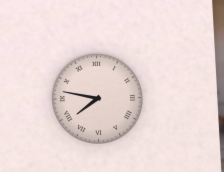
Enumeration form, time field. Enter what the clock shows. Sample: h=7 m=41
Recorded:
h=7 m=47
